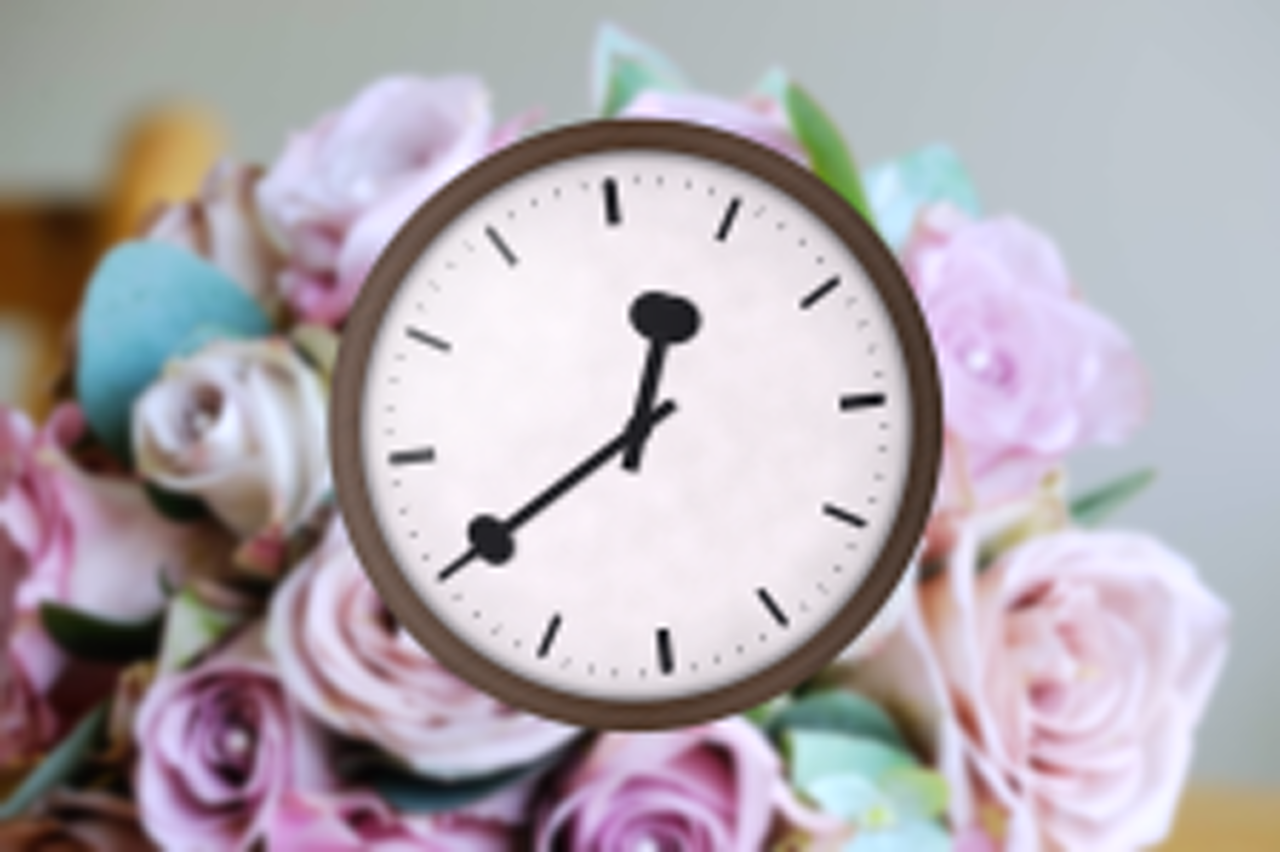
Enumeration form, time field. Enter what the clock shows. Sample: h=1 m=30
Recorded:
h=12 m=40
